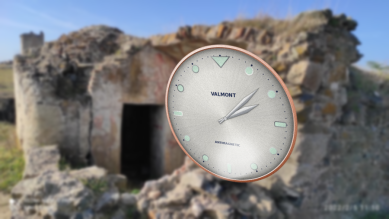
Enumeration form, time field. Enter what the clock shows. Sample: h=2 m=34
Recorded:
h=2 m=8
